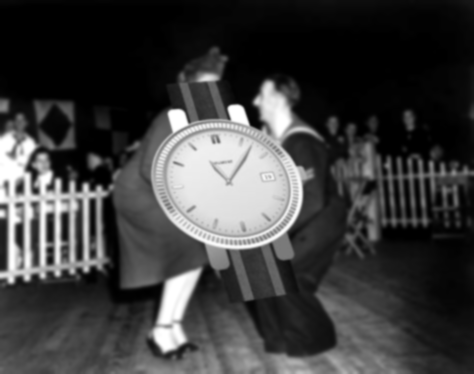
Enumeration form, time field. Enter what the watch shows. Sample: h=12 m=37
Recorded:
h=11 m=7
